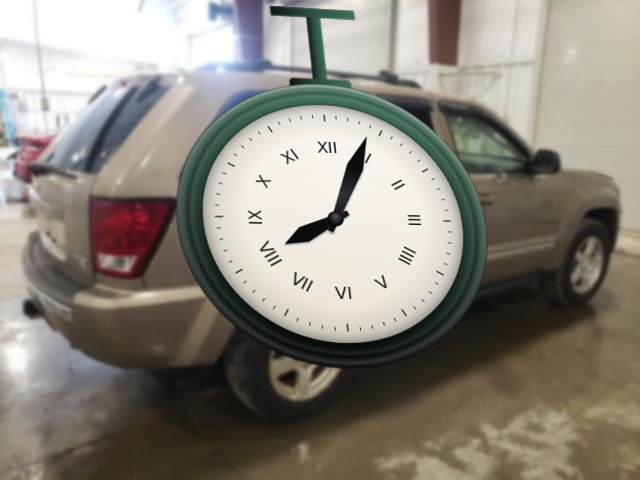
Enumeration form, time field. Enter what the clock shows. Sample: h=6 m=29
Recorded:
h=8 m=4
